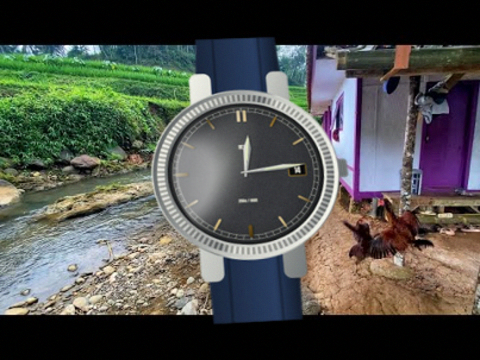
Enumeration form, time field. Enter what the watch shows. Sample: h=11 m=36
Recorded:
h=12 m=14
